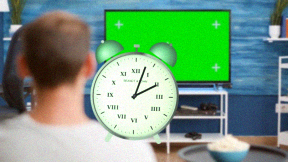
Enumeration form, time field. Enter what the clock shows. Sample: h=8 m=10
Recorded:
h=2 m=3
